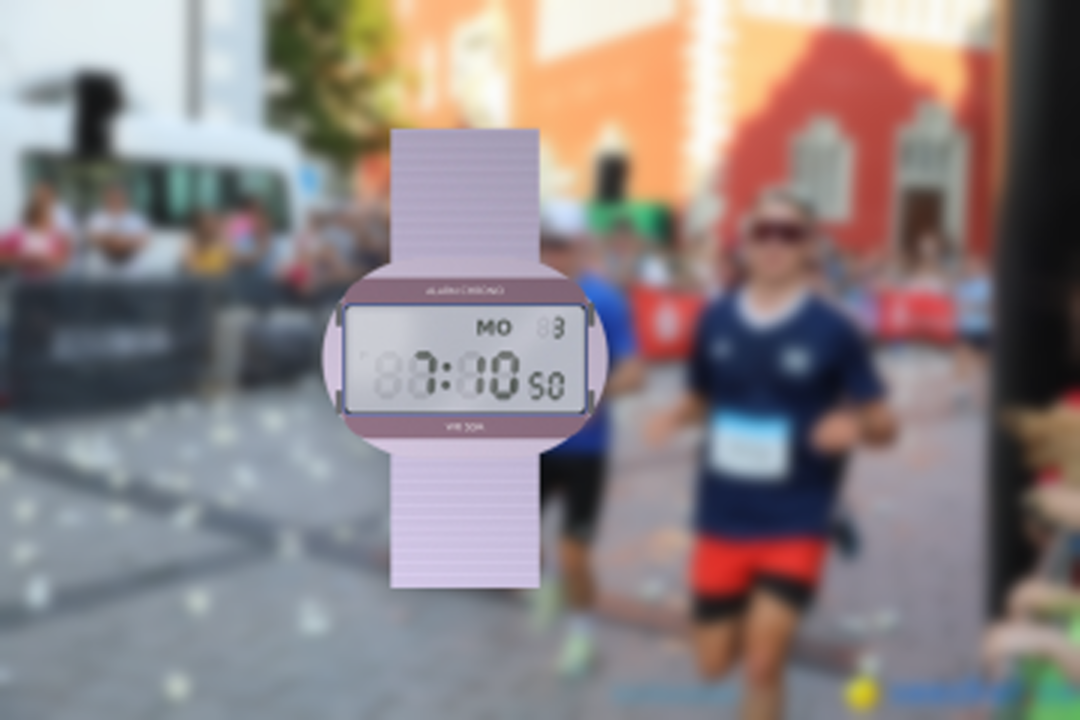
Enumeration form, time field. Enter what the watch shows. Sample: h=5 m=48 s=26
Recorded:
h=7 m=10 s=50
